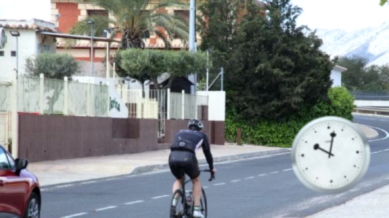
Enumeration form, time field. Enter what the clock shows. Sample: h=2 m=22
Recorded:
h=10 m=2
